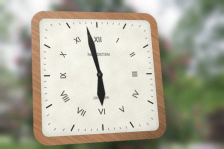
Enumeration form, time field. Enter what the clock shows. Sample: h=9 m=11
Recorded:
h=5 m=58
